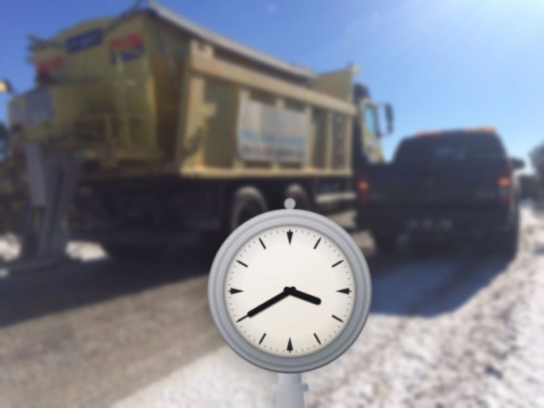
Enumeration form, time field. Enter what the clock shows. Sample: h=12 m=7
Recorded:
h=3 m=40
